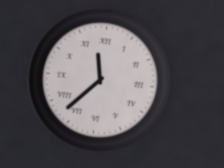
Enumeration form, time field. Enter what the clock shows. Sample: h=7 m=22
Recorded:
h=11 m=37
